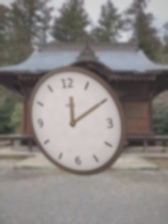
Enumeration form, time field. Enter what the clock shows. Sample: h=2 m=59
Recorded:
h=12 m=10
